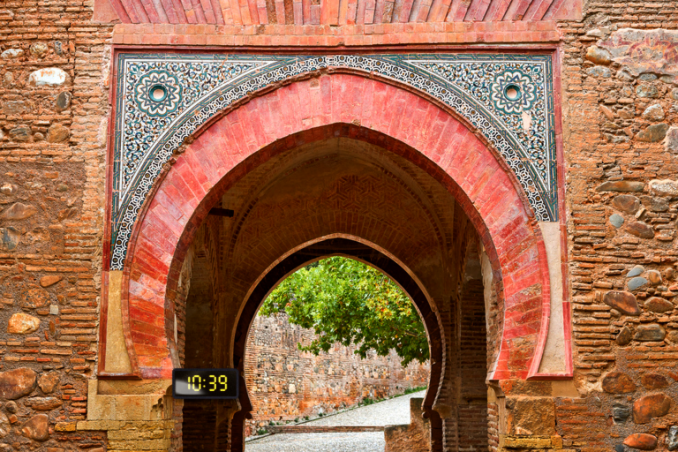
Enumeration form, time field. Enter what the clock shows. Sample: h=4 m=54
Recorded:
h=10 m=39
